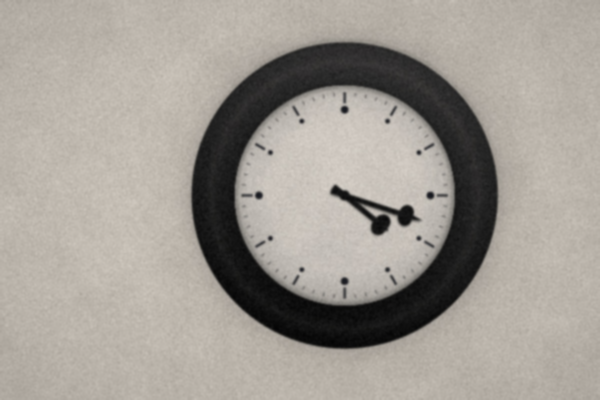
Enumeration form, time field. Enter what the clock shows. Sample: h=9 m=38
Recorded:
h=4 m=18
